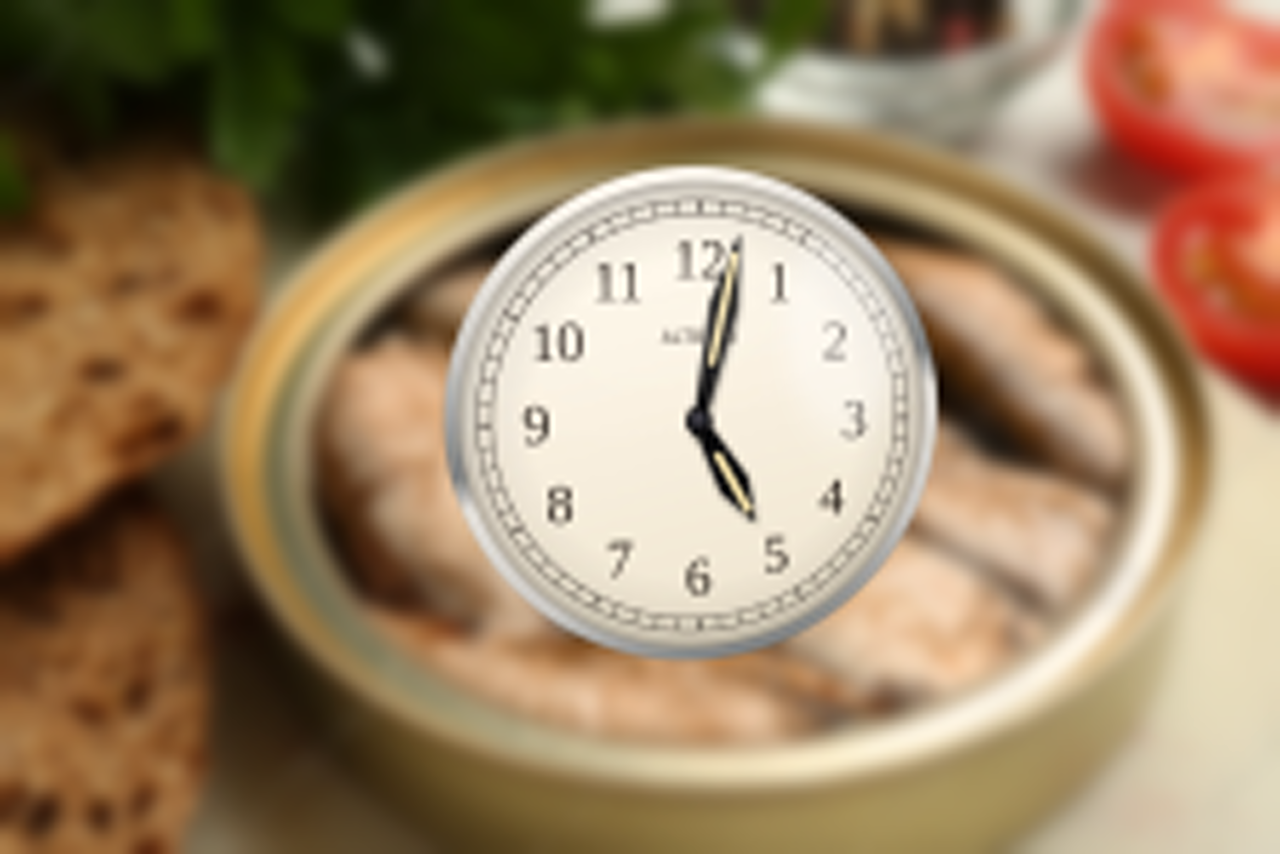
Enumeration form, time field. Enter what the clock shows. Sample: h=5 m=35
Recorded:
h=5 m=2
